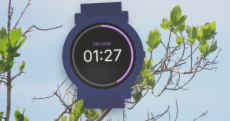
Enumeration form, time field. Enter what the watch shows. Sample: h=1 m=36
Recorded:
h=1 m=27
